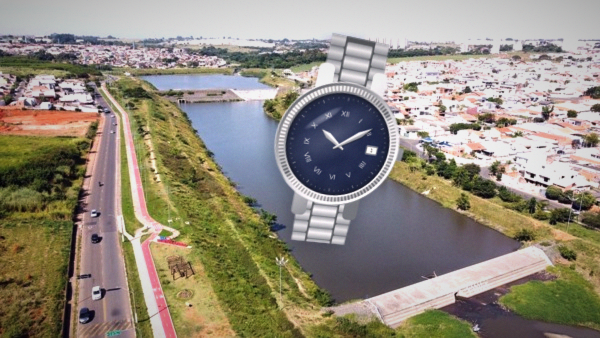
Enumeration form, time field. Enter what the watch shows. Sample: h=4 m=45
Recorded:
h=10 m=9
